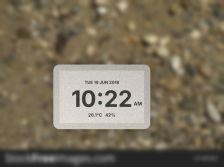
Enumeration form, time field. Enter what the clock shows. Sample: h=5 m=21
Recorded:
h=10 m=22
